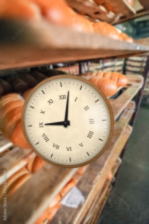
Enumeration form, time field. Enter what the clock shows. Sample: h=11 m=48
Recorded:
h=9 m=2
